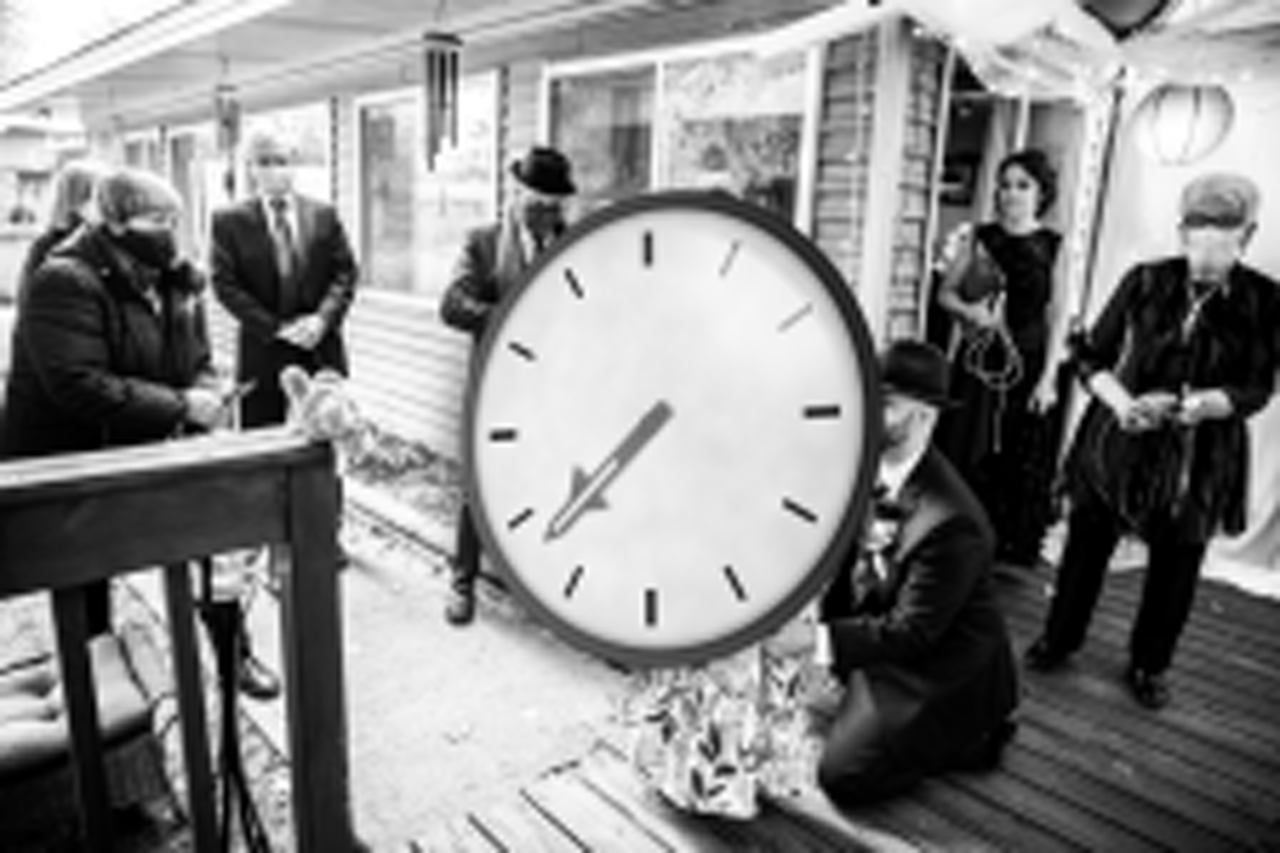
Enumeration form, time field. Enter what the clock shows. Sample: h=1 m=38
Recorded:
h=7 m=38
